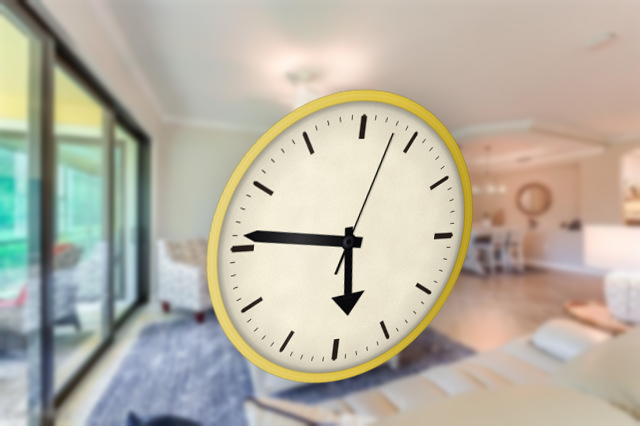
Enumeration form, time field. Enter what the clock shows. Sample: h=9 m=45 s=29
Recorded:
h=5 m=46 s=3
